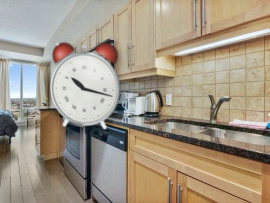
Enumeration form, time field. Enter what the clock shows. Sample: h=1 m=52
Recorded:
h=10 m=17
